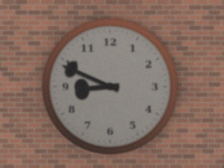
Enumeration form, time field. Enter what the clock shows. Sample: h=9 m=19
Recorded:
h=8 m=49
